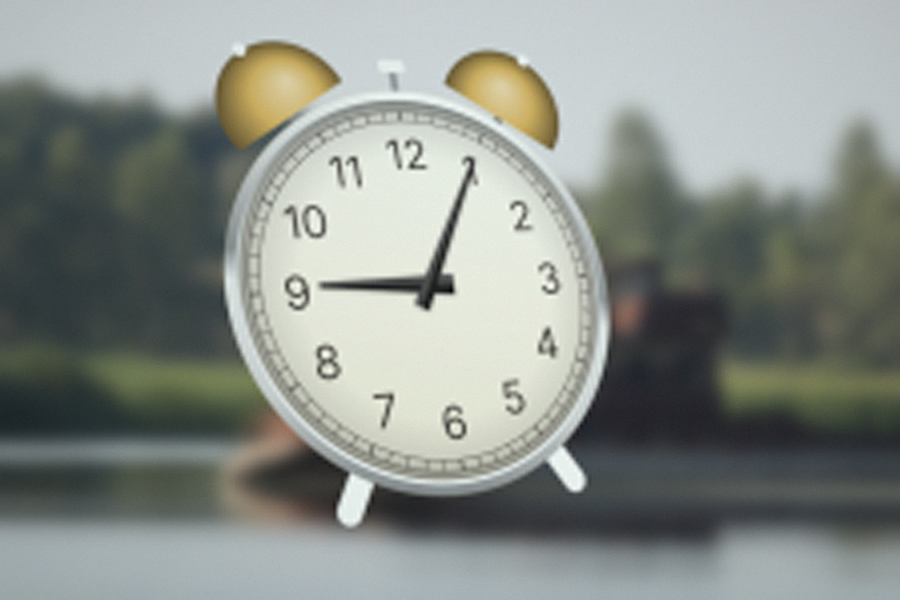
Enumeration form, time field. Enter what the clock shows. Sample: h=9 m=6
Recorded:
h=9 m=5
